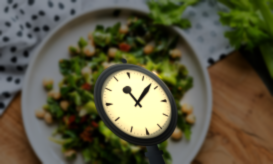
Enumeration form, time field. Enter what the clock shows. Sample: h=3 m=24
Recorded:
h=11 m=8
